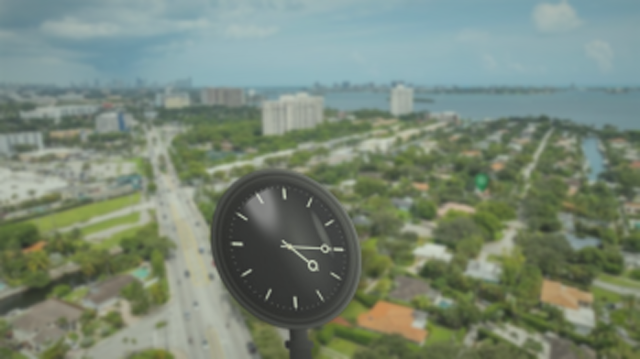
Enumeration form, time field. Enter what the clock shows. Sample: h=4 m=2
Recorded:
h=4 m=15
